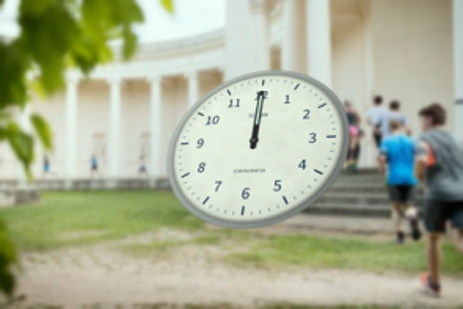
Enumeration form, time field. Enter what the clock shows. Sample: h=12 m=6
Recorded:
h=12 m=0
